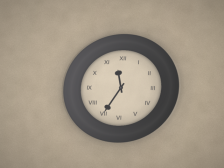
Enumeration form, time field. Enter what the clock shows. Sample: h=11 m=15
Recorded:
h=11 m=35
